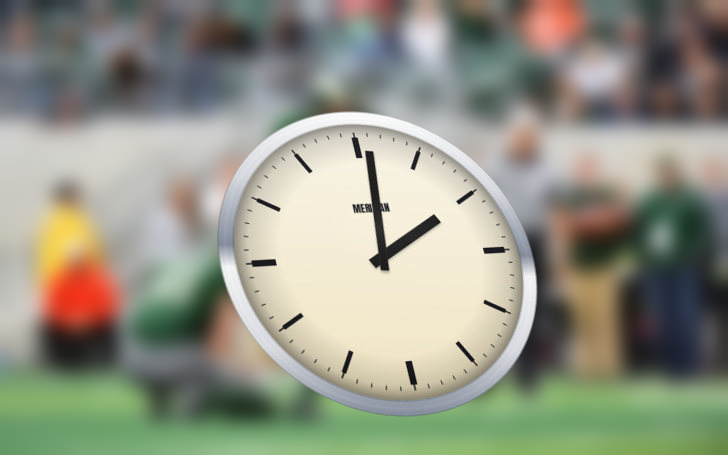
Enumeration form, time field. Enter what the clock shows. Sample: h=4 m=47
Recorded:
h=2 m=1
